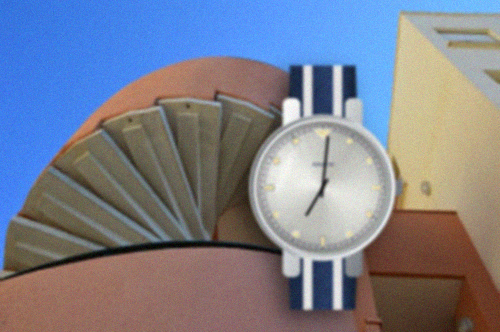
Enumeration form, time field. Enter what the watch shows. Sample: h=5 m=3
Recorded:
h=7 m=1
